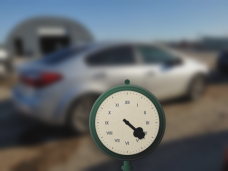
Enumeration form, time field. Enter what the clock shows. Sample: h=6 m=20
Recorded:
h=4 m=22
